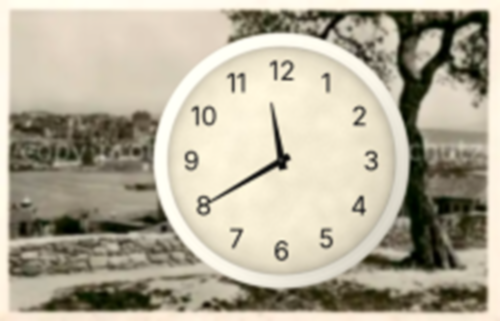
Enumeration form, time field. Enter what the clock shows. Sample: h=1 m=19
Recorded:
h=11 m=40
